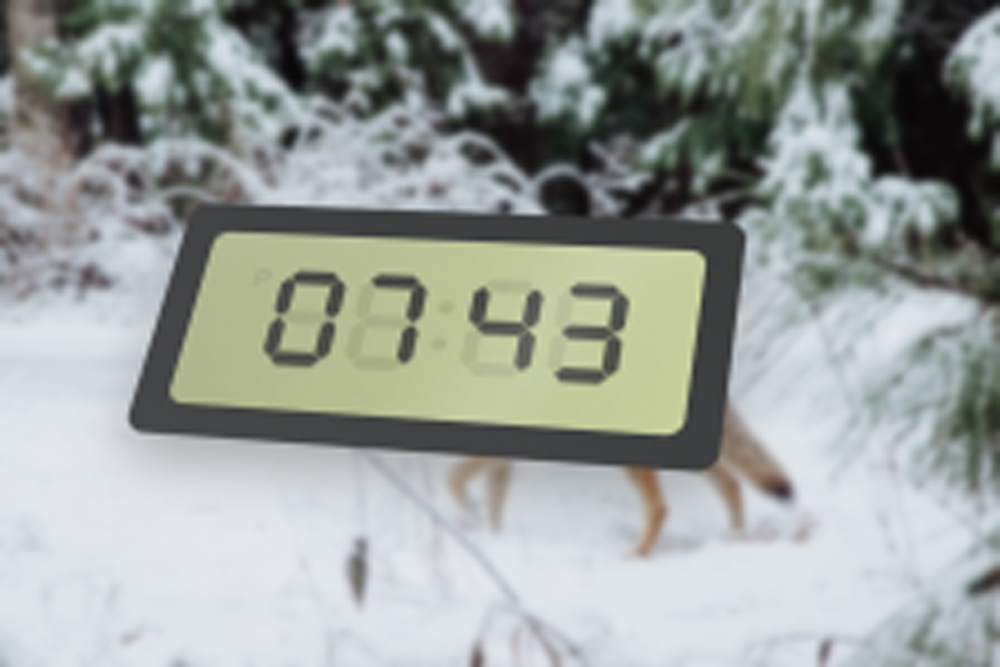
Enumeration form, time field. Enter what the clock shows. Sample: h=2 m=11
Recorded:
h=7 m=43
